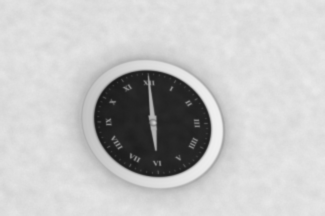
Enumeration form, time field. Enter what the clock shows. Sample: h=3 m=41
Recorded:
h=6 m=0
